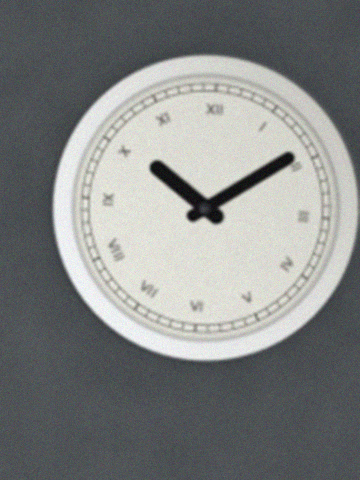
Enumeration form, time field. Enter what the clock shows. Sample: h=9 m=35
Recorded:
h=10 m=9
